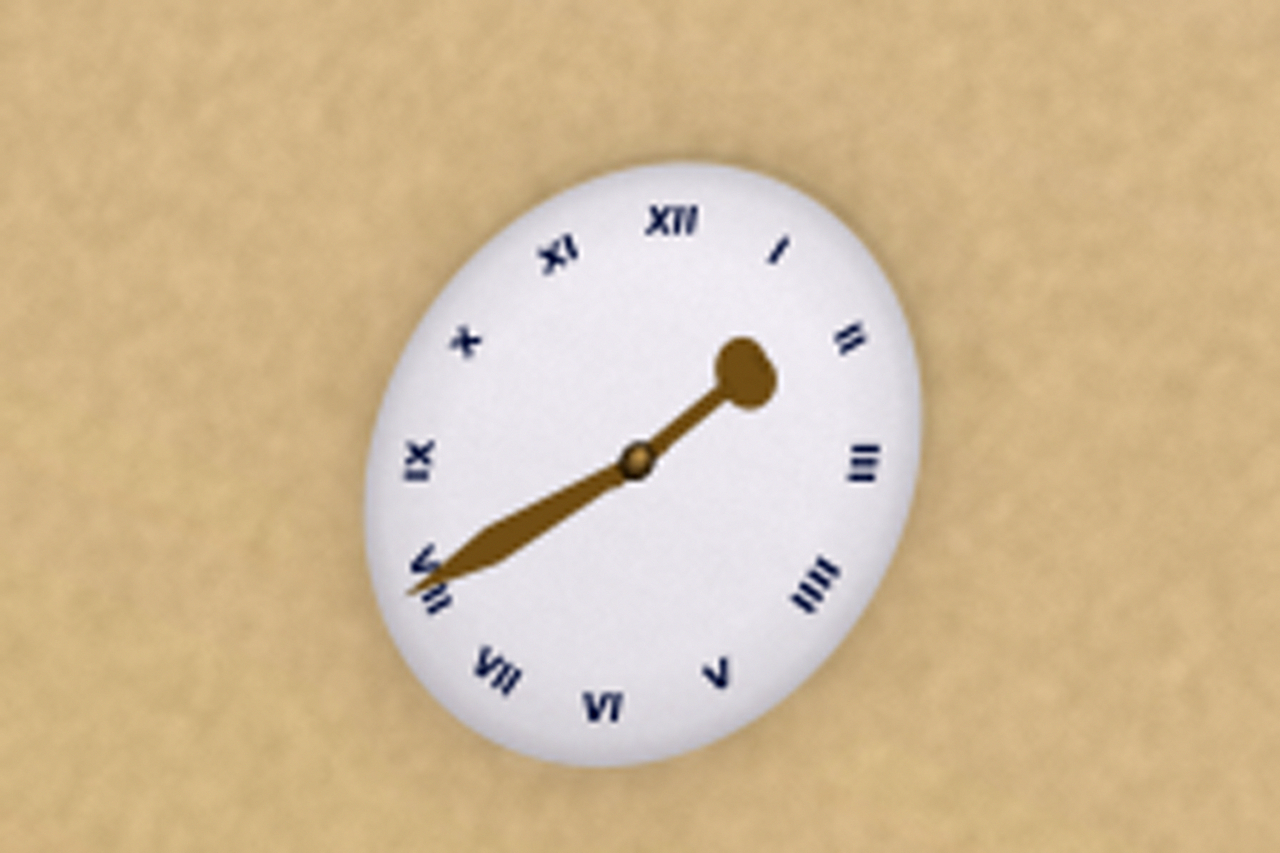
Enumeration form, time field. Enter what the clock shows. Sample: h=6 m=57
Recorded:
h=1 m=40
